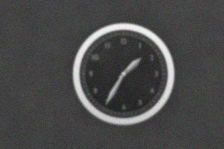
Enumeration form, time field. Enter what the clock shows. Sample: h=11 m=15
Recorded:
h=1 m=35
